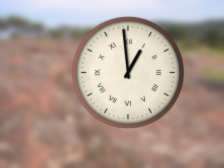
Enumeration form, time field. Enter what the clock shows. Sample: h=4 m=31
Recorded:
h=12 m=59
